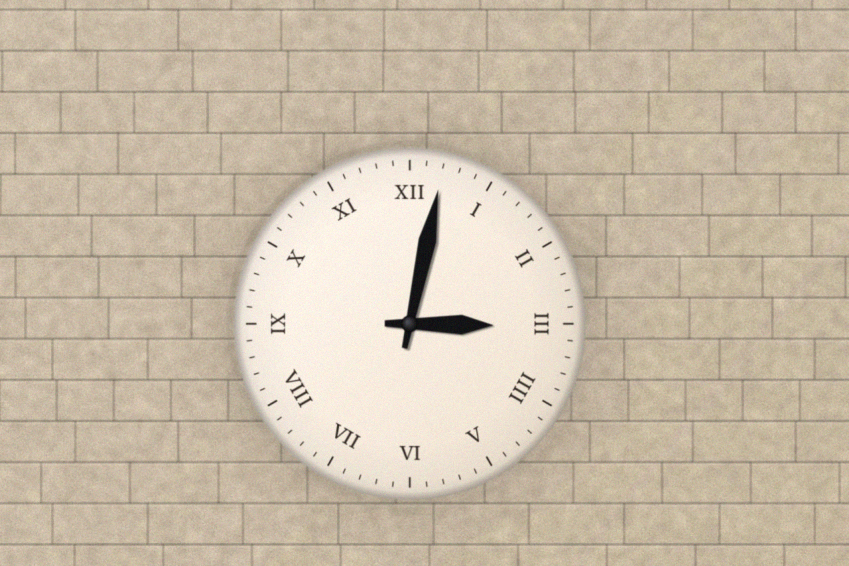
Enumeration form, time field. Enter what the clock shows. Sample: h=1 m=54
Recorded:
h=3 m=2
